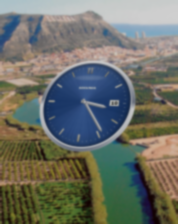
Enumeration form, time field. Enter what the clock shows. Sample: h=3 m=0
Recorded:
h=3 m=24
